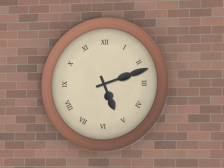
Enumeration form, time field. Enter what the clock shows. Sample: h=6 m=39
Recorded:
h=5 m=12
